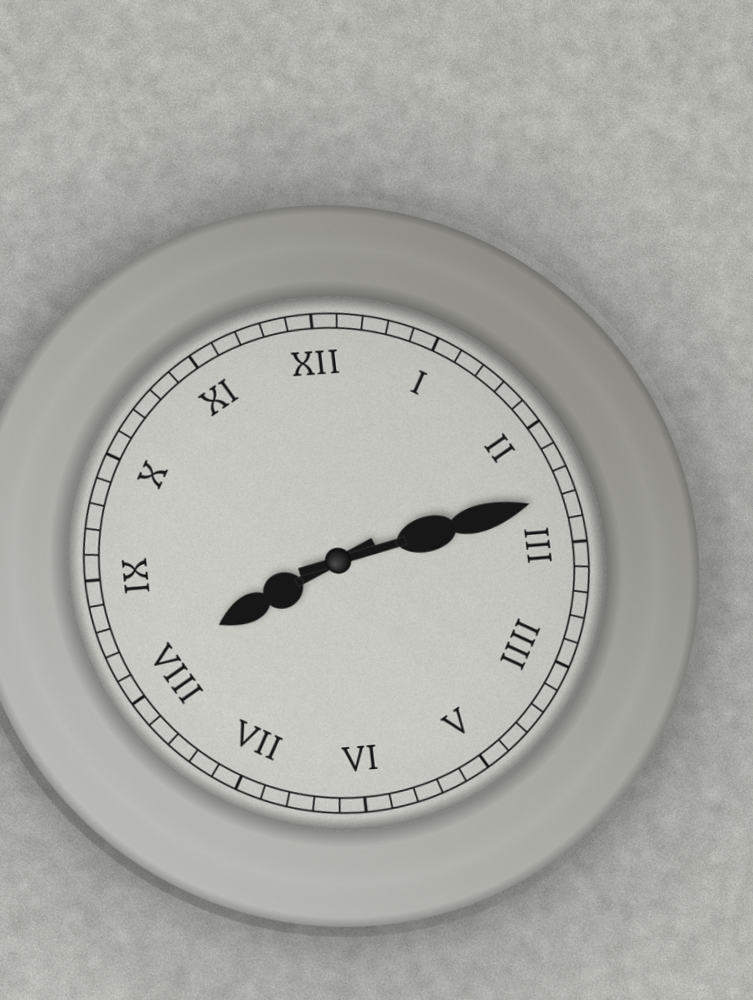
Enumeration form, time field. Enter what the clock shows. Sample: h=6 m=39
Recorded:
h=8 m=13
